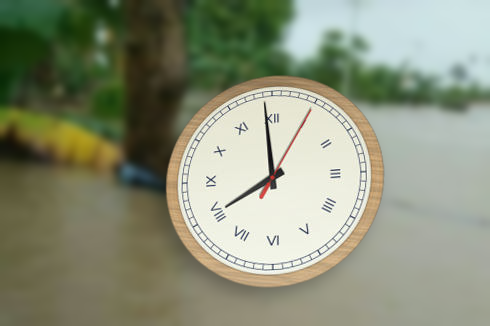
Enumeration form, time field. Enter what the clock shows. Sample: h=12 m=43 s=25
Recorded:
h=7 m=59 s=5
